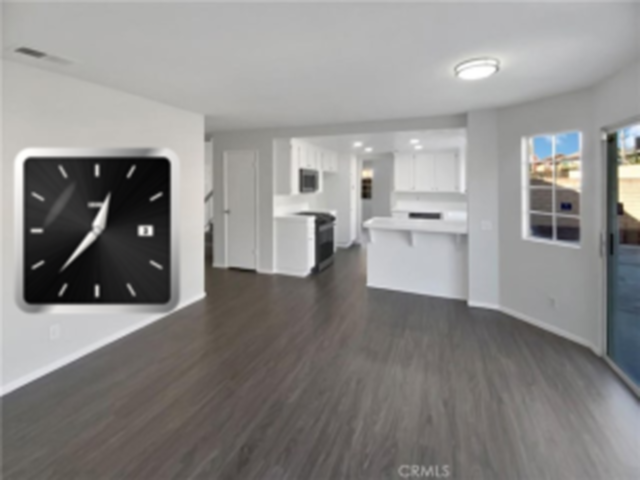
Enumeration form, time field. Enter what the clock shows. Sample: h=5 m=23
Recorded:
h=12 m=37
